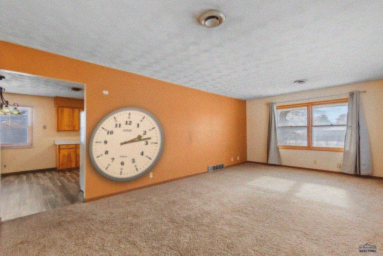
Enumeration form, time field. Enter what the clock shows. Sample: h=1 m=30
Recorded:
h=2 m=13
